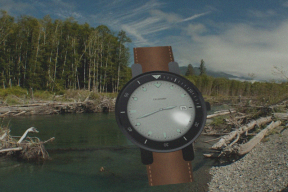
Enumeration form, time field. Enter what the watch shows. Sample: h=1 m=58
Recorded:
h=2 m=42
